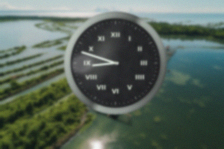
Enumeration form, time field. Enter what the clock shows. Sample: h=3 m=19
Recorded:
h=8 m=48
